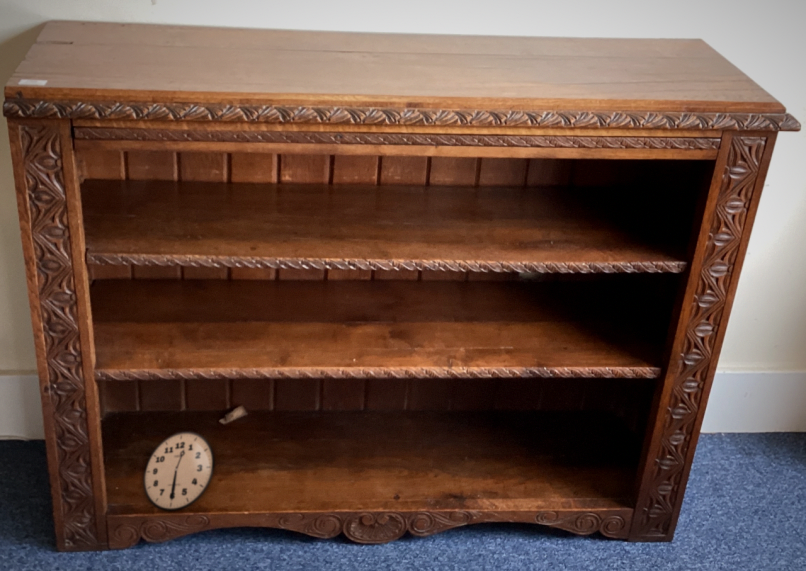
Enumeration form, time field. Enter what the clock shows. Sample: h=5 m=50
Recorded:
h=12 m=30
